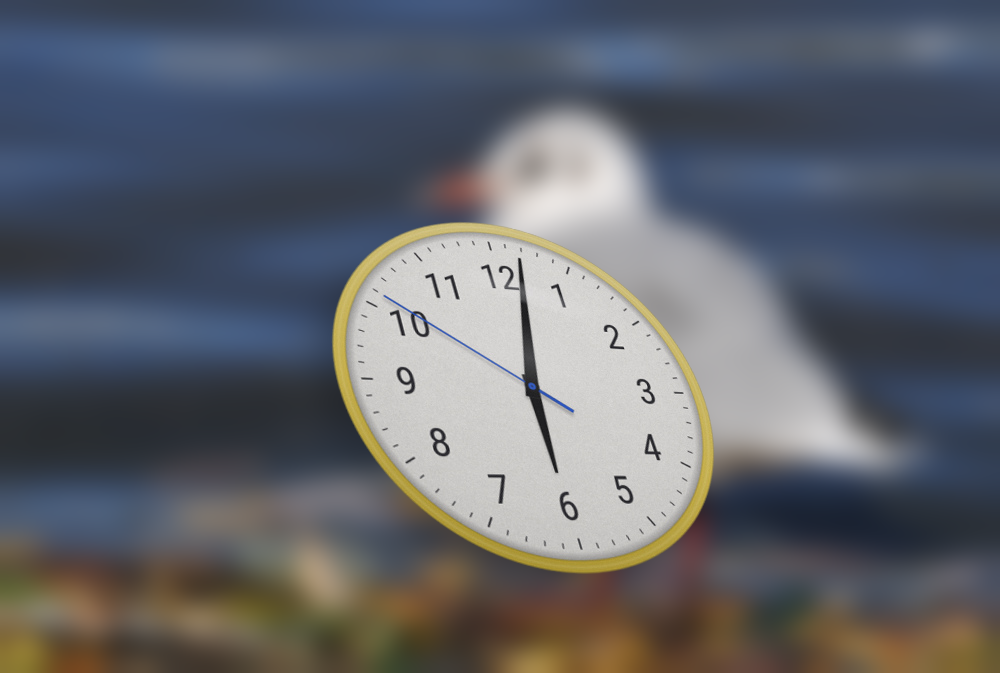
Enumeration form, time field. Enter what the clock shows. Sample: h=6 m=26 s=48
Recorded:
h=6 m=1 s=51
